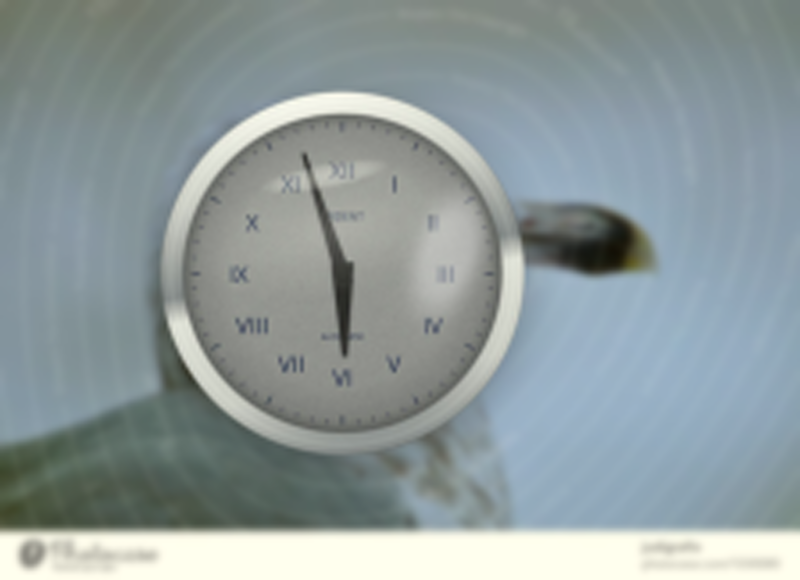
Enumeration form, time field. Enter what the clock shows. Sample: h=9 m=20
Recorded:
h=5 m=57
